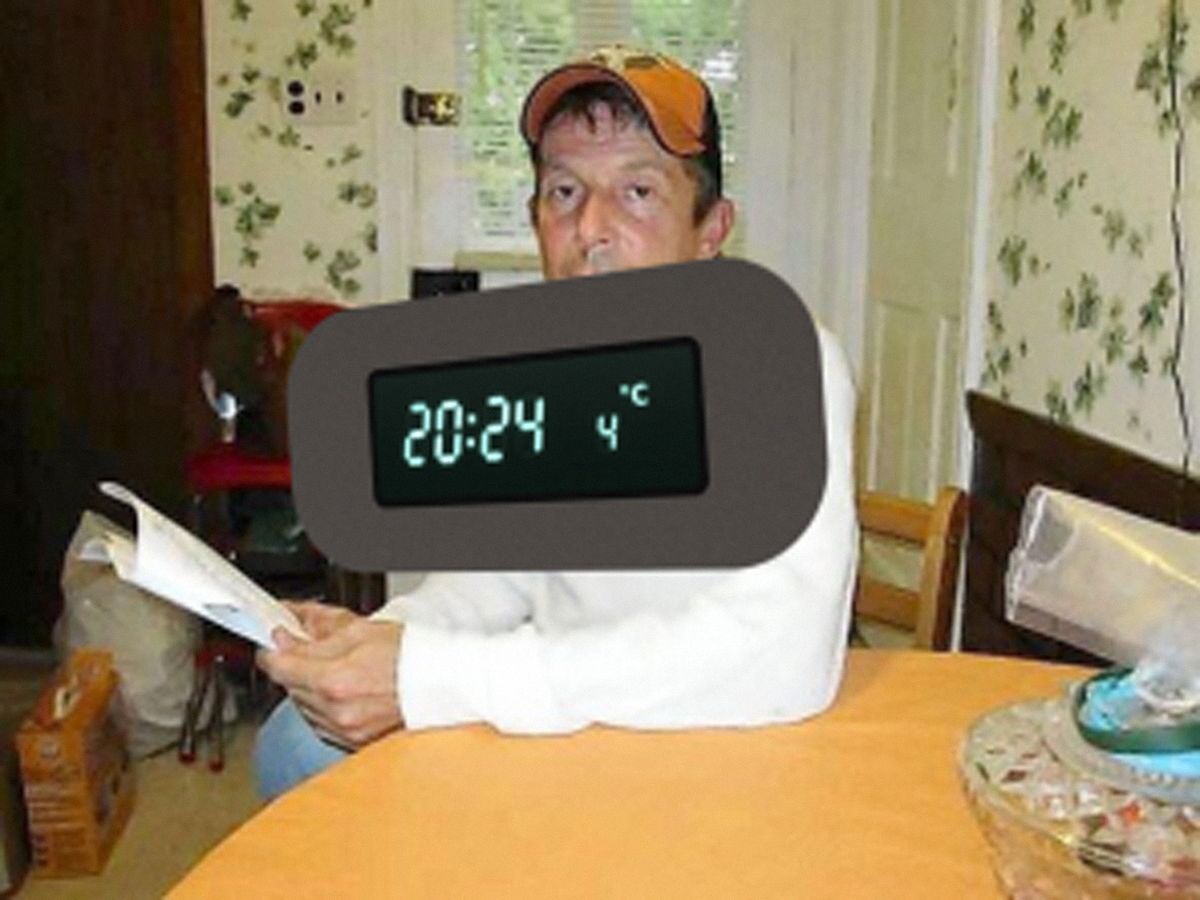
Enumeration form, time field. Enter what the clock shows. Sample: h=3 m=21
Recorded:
h=20 m=24
